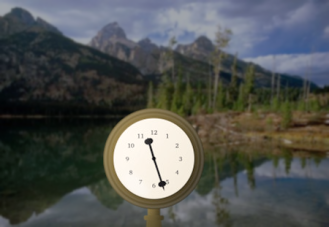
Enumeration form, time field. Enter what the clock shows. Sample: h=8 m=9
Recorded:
h=11 m=27
